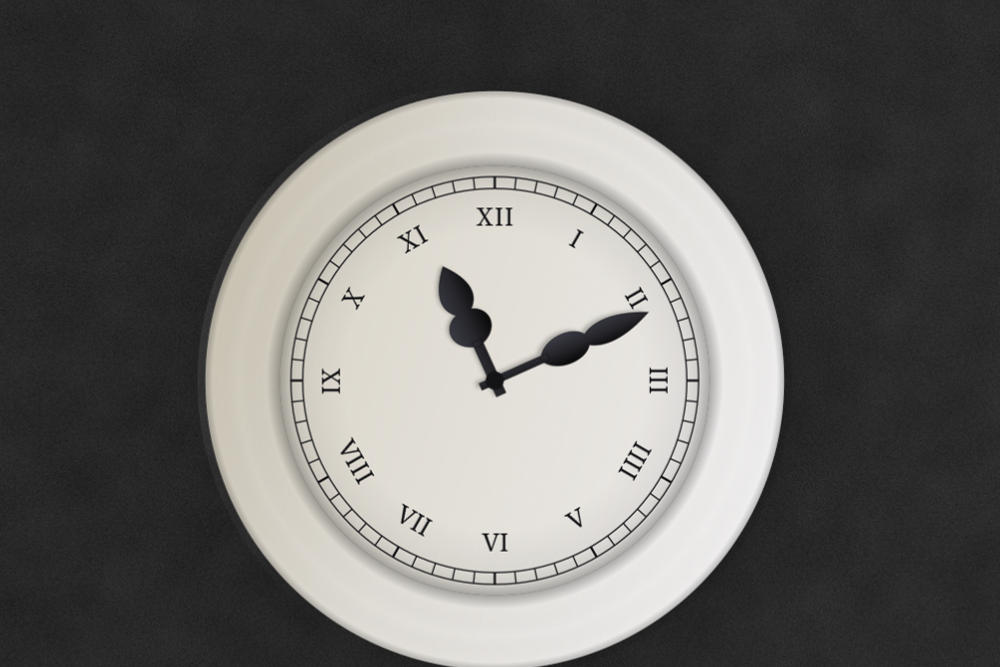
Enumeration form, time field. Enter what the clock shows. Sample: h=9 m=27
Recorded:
h=11 m=11
